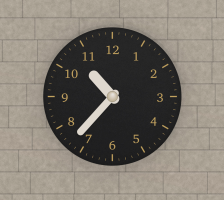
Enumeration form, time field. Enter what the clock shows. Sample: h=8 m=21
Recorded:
h=10 m=37
